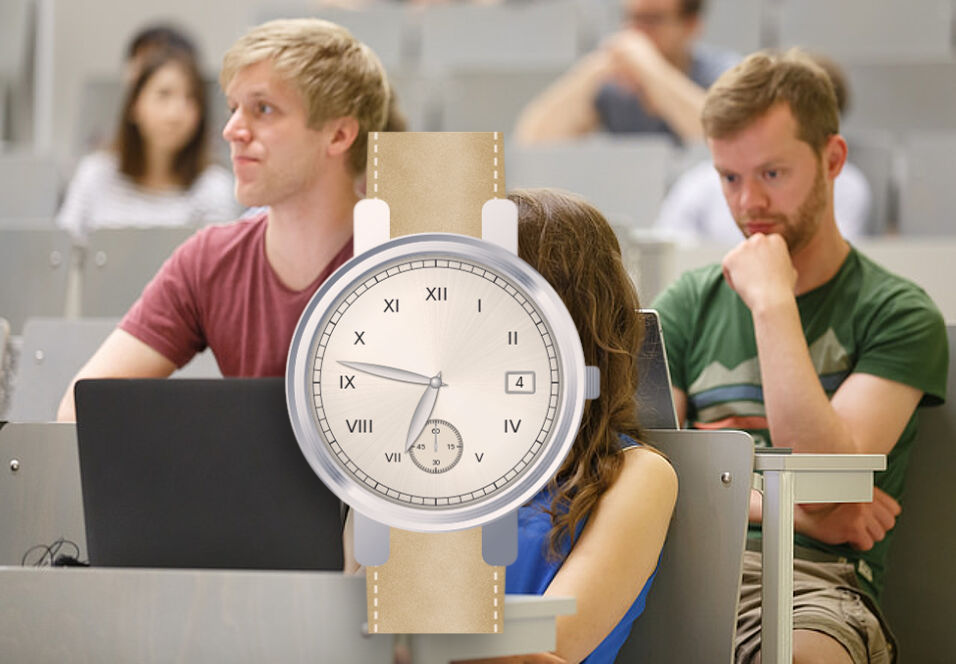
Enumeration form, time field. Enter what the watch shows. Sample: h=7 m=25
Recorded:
h=6 m=47
